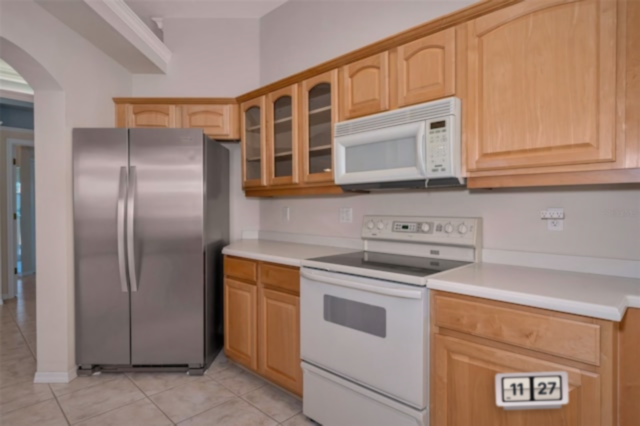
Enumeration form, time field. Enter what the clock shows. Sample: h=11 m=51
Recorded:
h=11 m=27
